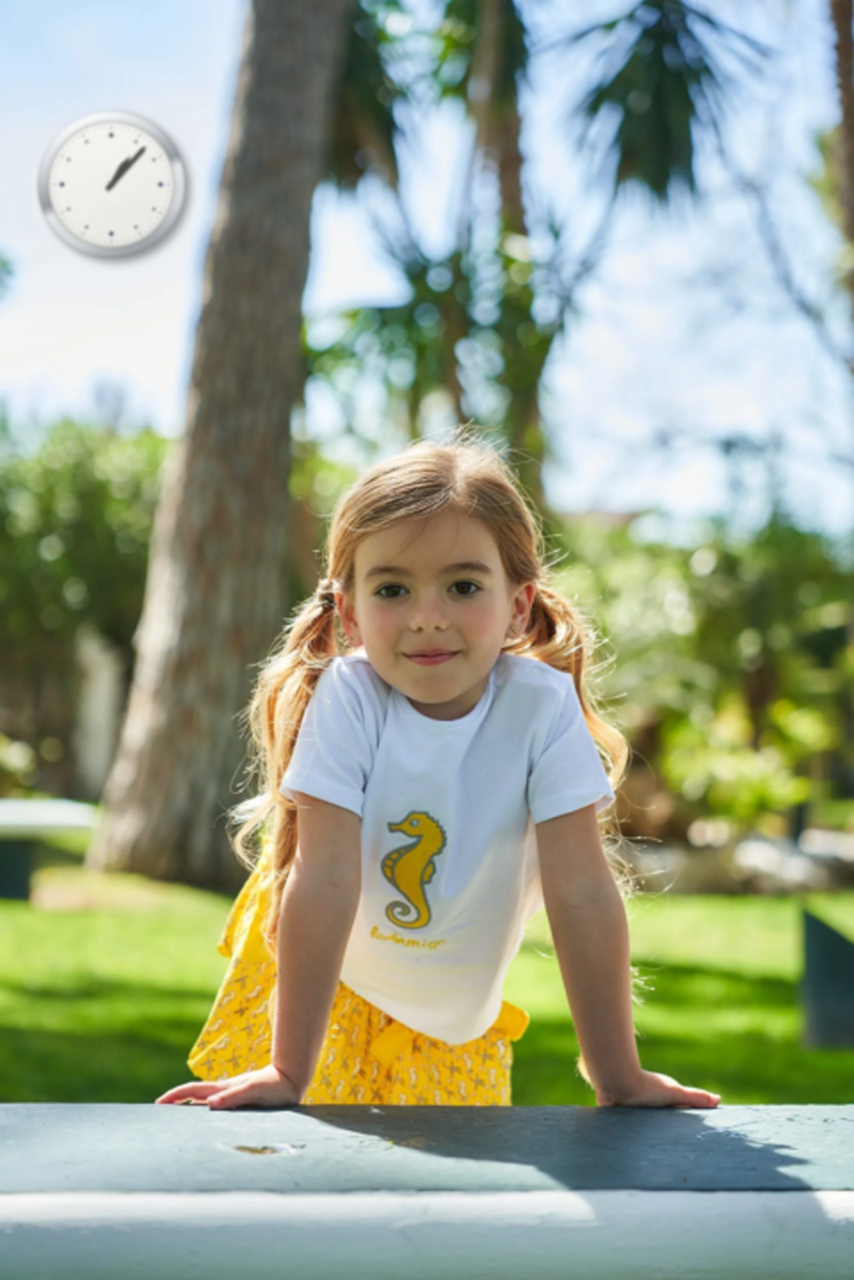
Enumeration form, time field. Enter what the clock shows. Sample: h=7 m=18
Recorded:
h=1 m=7
